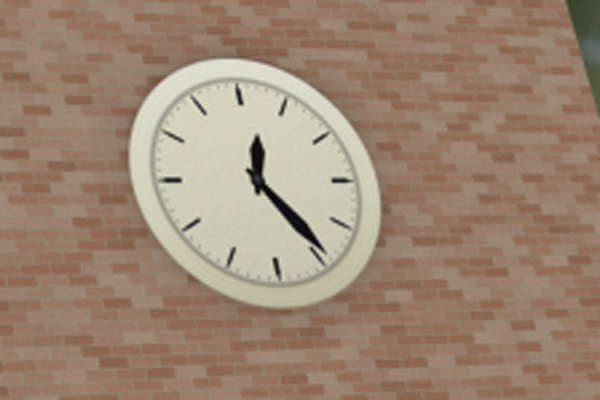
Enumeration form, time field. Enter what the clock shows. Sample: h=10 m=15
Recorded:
h=12 m=24
